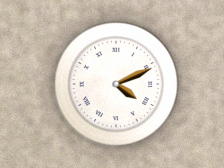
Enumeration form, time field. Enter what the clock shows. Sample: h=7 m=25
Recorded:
h=4 m=11
